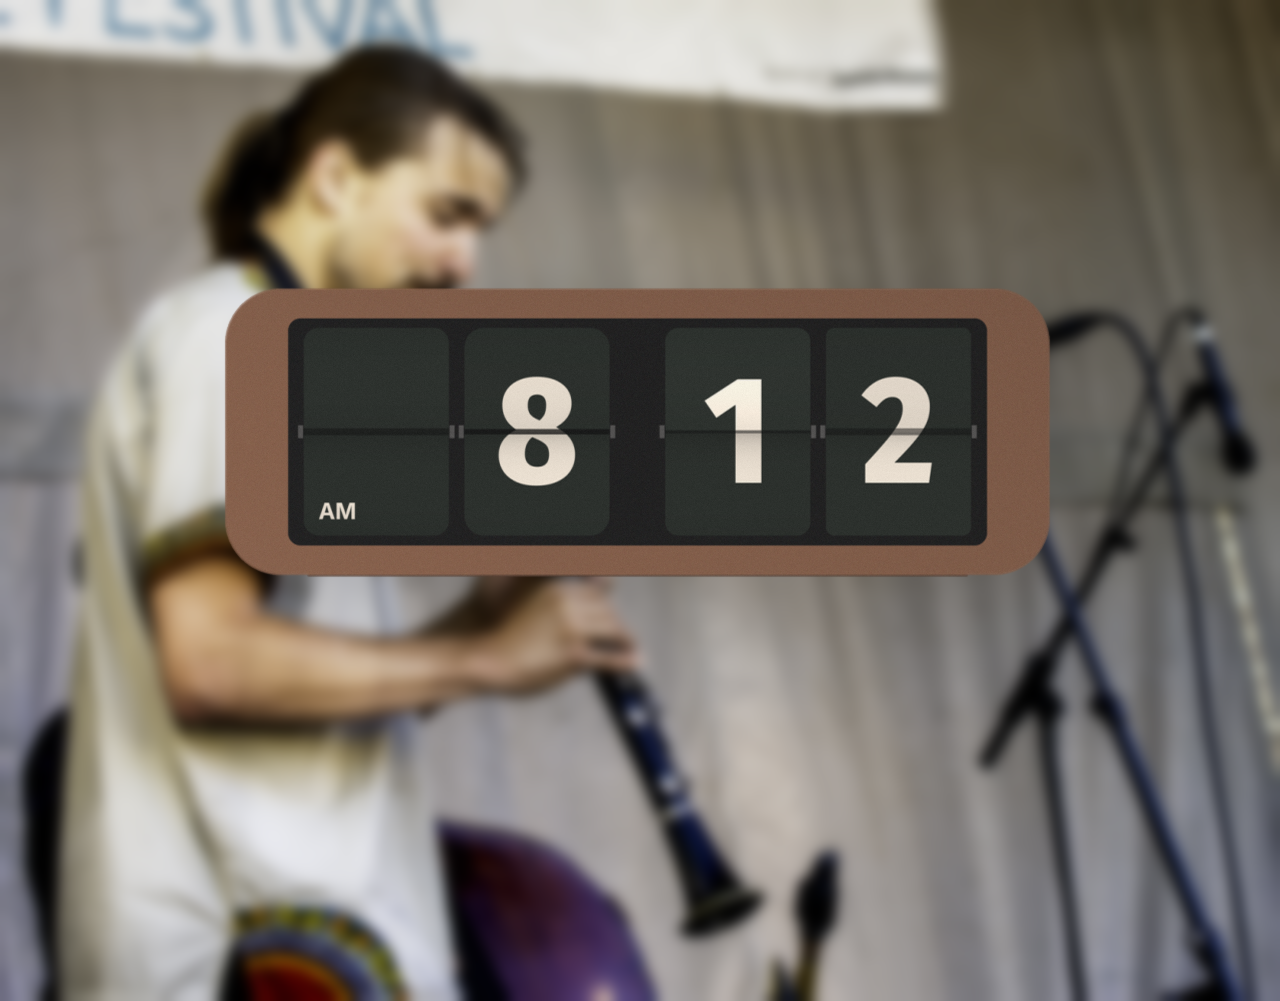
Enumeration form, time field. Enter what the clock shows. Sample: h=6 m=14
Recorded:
h=8 m=12
